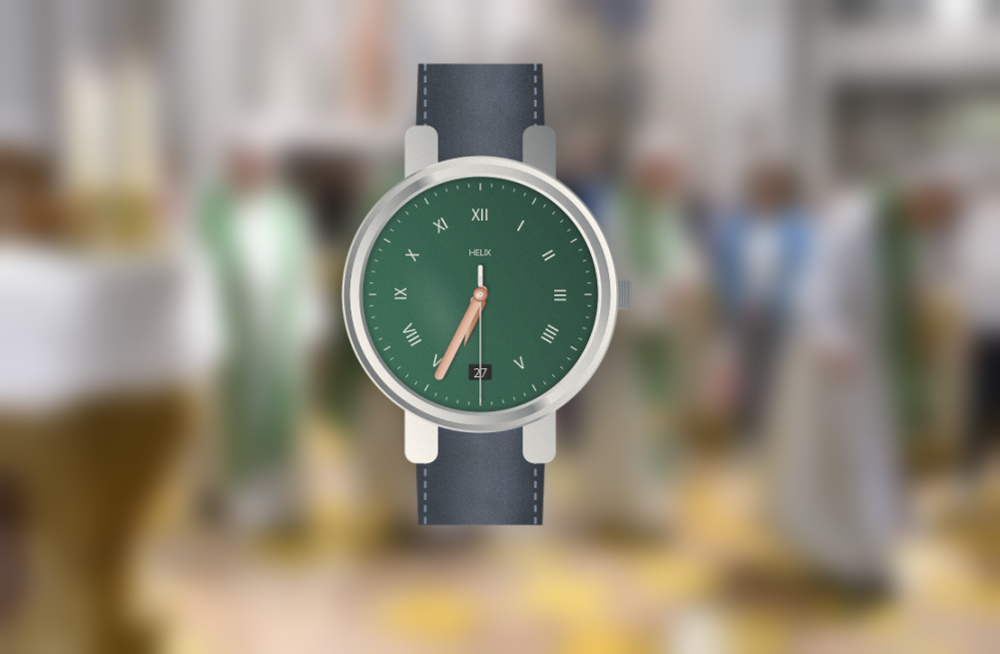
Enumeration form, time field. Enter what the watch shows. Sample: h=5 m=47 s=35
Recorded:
h=6 m=34 s=30
